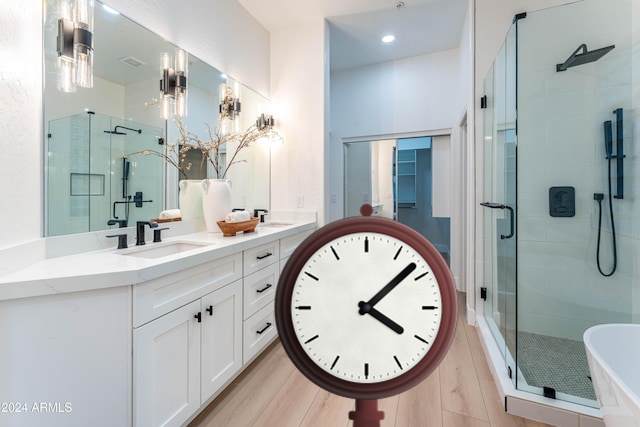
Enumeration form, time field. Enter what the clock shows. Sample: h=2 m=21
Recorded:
h=4 m=8
